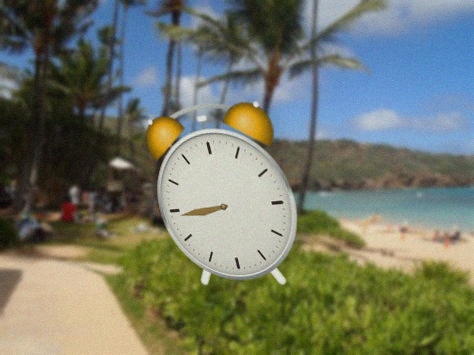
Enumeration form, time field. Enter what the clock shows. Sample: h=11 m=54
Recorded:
h=8 m=44
